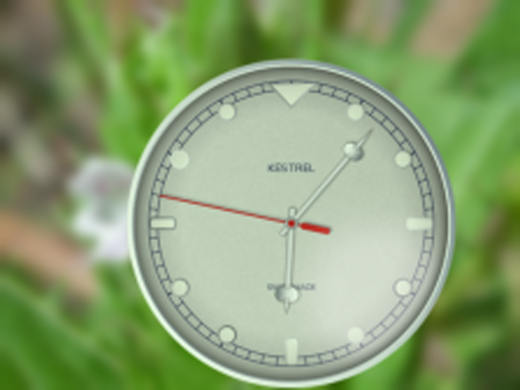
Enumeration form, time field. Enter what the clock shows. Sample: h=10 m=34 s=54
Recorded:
h=6 m=6 s=47
